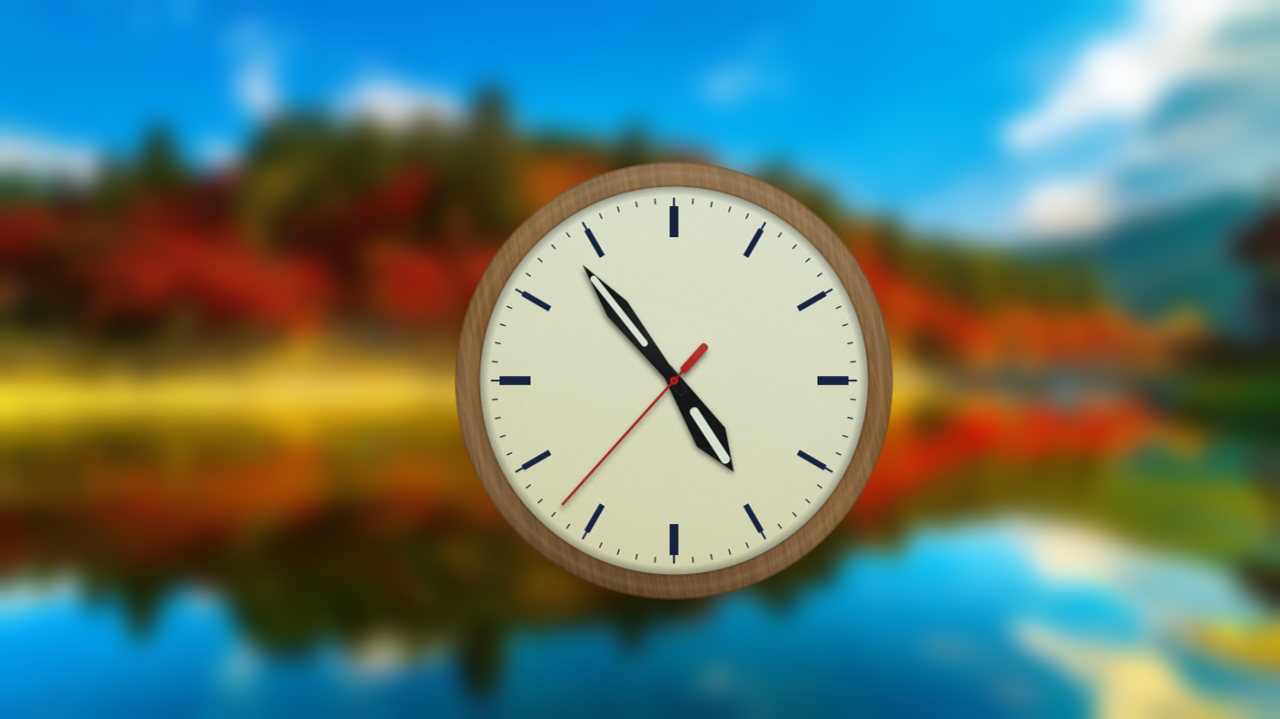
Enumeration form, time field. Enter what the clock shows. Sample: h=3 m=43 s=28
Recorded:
h=4 m=53 s=37
